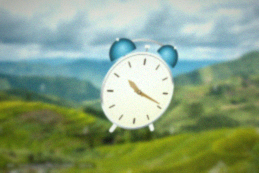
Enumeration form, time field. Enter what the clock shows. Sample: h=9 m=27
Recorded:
h=10 m=19
